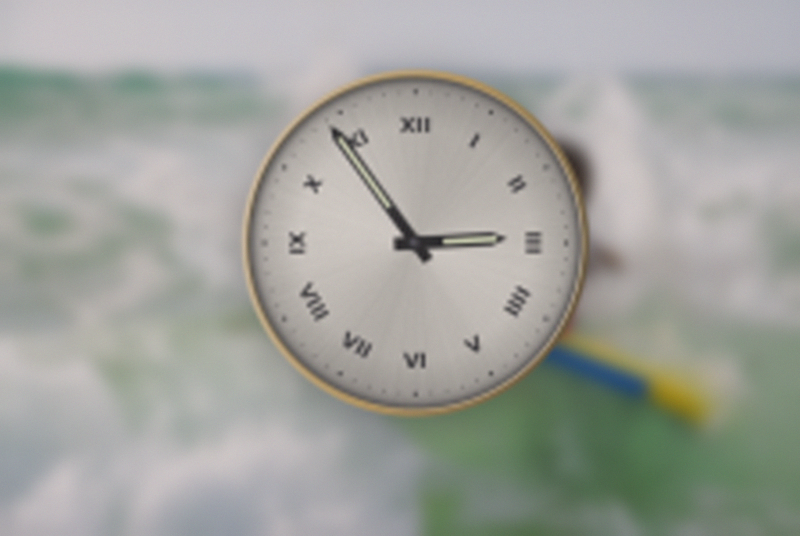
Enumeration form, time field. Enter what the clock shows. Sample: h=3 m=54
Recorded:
h=2 m=54
